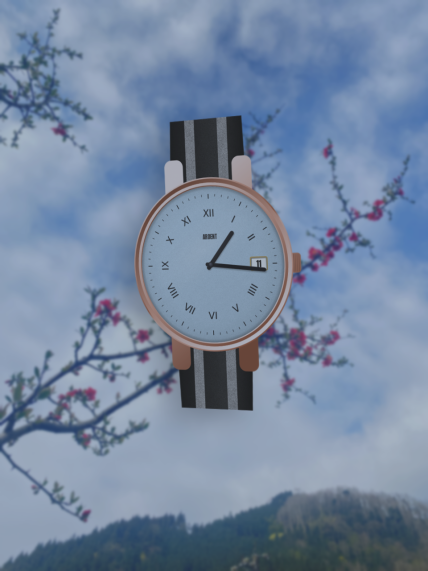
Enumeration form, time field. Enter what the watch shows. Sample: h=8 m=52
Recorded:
h=1 m=16
